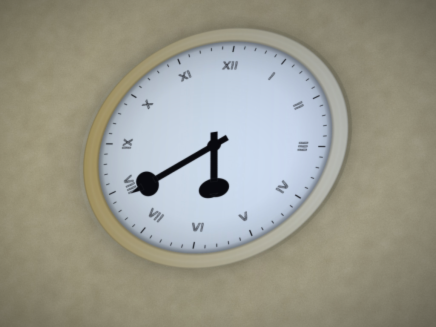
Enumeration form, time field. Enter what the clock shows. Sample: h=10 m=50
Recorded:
h=5 m=39
